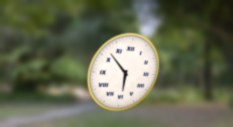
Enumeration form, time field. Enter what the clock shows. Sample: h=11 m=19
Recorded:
h=5 m=52
